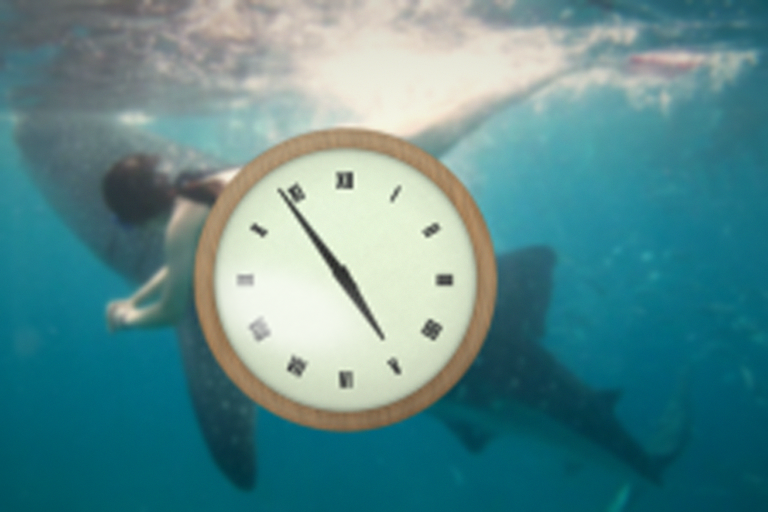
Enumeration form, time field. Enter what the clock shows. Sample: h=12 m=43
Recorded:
h=4 m=54
